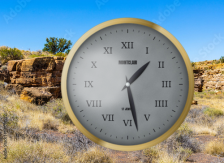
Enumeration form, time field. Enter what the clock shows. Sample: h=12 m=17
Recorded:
h=1 m=28
